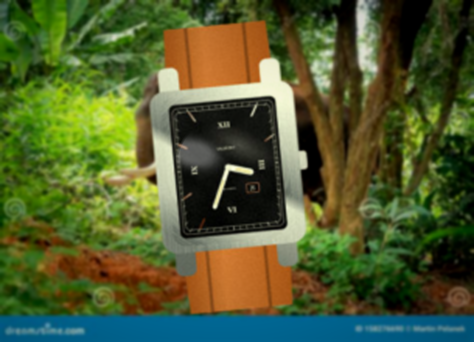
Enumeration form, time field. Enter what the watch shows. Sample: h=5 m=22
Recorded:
h=3 m=34
